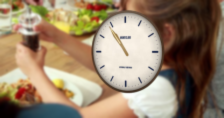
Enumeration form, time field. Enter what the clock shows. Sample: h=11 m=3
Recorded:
h=10 m=54
